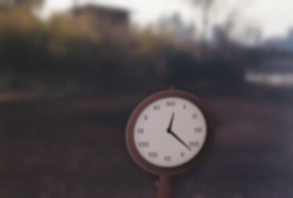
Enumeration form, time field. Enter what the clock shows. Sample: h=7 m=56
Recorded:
h=12 m=22
